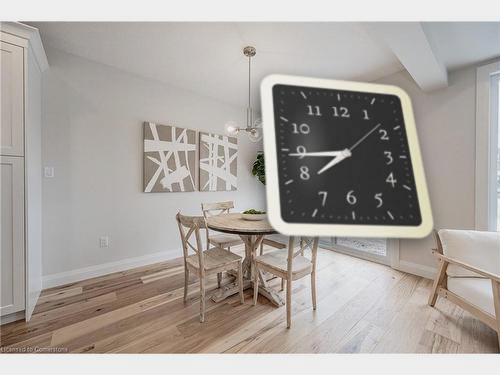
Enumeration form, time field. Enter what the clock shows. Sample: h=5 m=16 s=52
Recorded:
h=7 m=44 s=8
